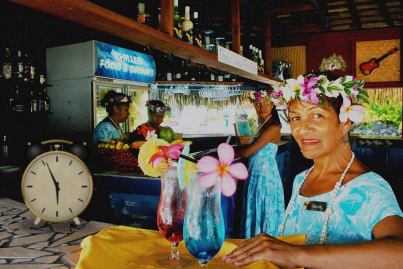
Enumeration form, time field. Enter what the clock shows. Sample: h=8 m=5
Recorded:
h=5 m=56
